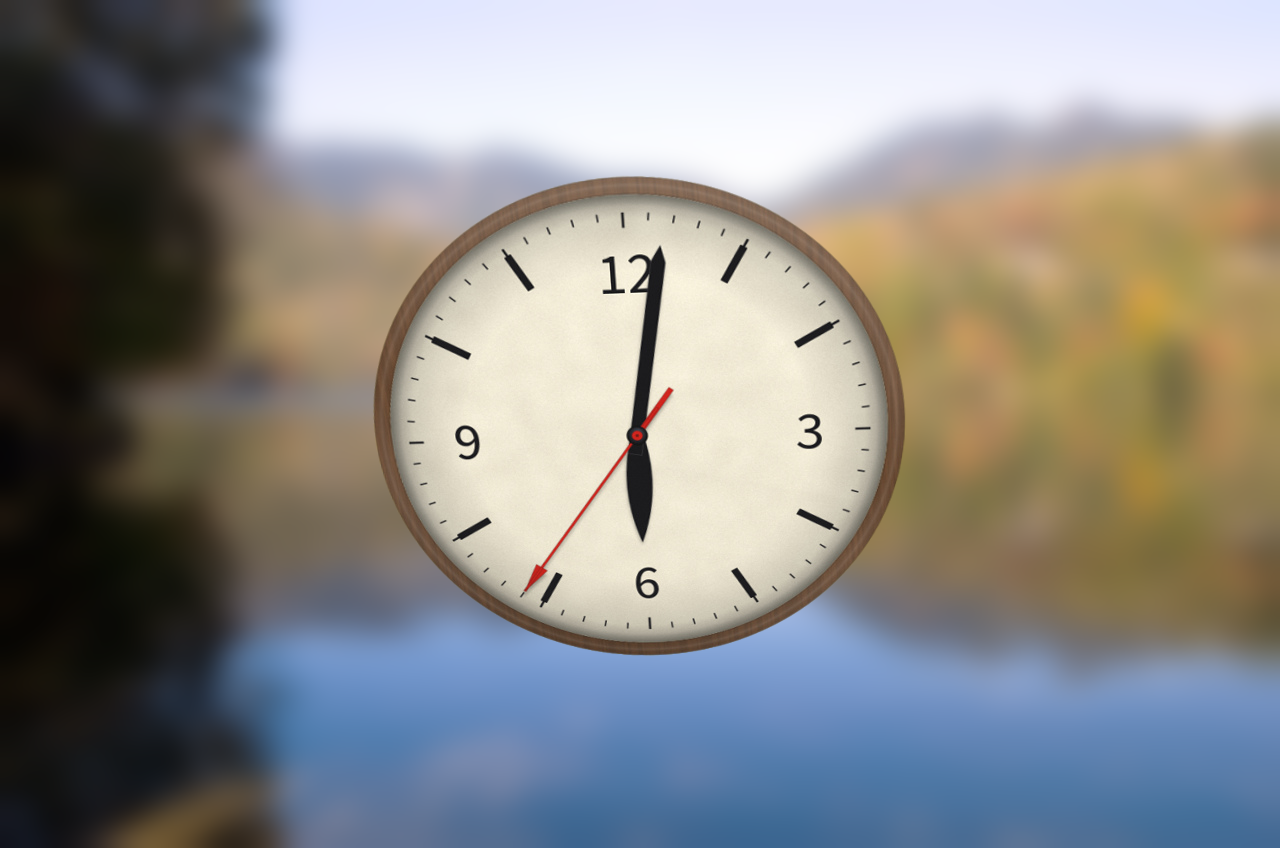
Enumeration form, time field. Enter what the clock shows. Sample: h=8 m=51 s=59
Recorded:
h=6 m=1 s=36
